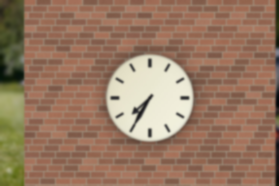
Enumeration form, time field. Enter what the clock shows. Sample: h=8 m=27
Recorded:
h=7 m=35
